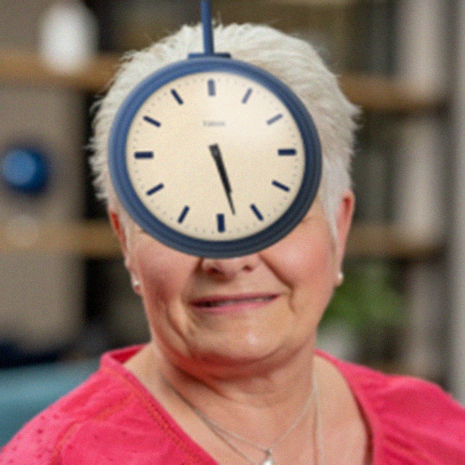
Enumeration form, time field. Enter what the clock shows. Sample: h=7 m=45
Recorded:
h=5 m=28
